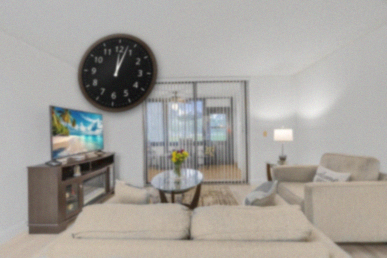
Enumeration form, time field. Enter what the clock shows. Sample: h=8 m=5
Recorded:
h=12 m=3
